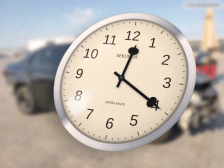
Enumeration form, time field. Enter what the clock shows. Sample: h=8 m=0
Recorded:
h=12 m=20
